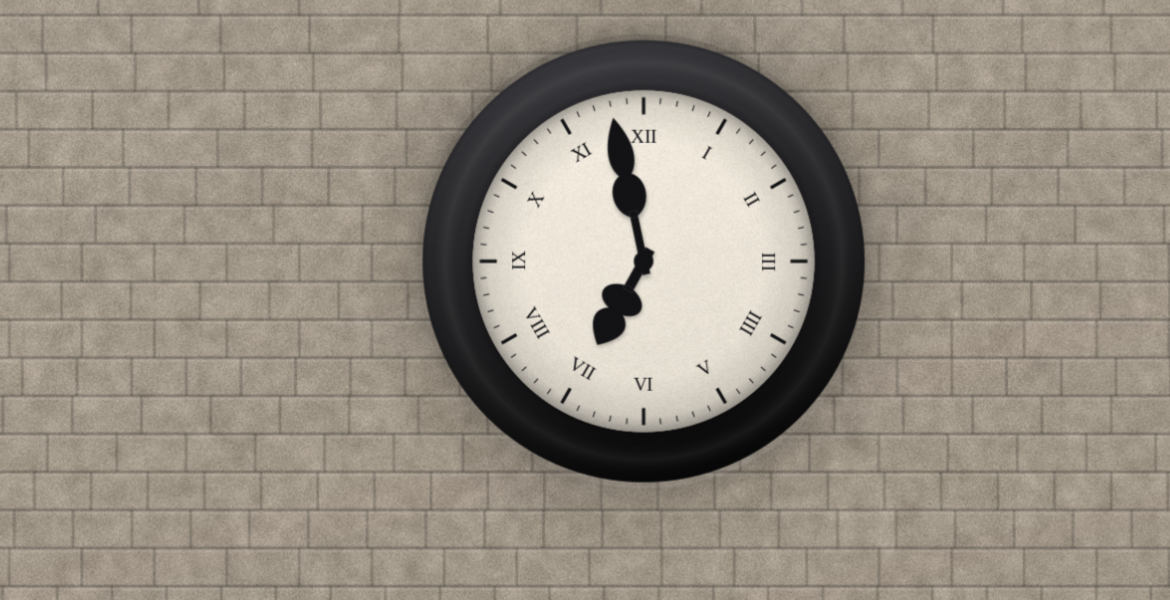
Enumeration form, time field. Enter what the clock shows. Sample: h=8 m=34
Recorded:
h=6 m=58
